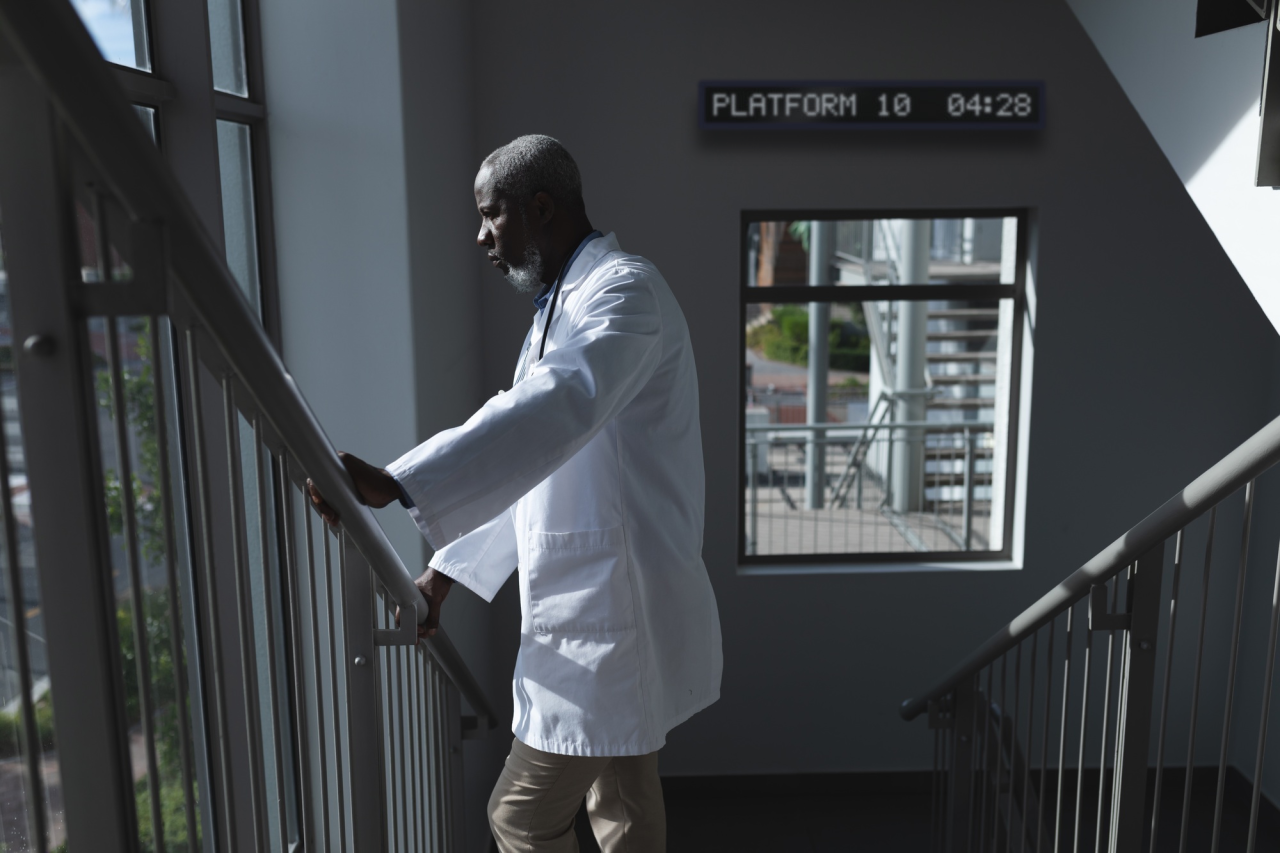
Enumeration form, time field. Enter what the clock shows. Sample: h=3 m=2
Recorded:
h=4 m=28
